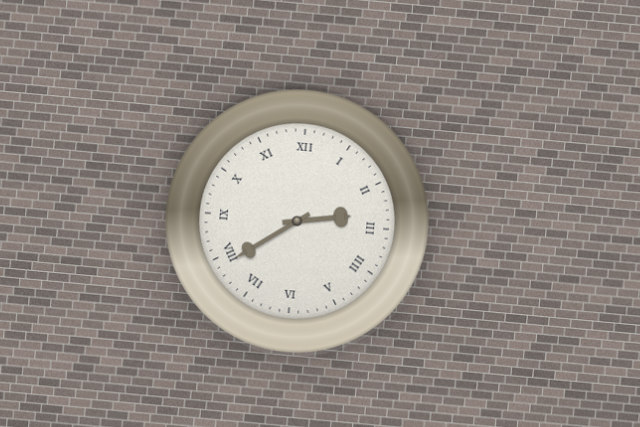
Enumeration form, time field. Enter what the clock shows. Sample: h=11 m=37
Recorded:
h=2 m=39
